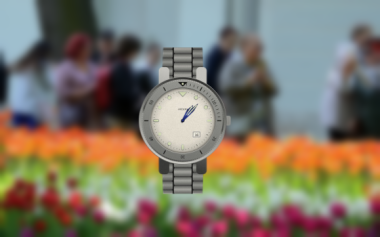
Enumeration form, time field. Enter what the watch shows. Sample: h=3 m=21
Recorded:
h=1 m=7
